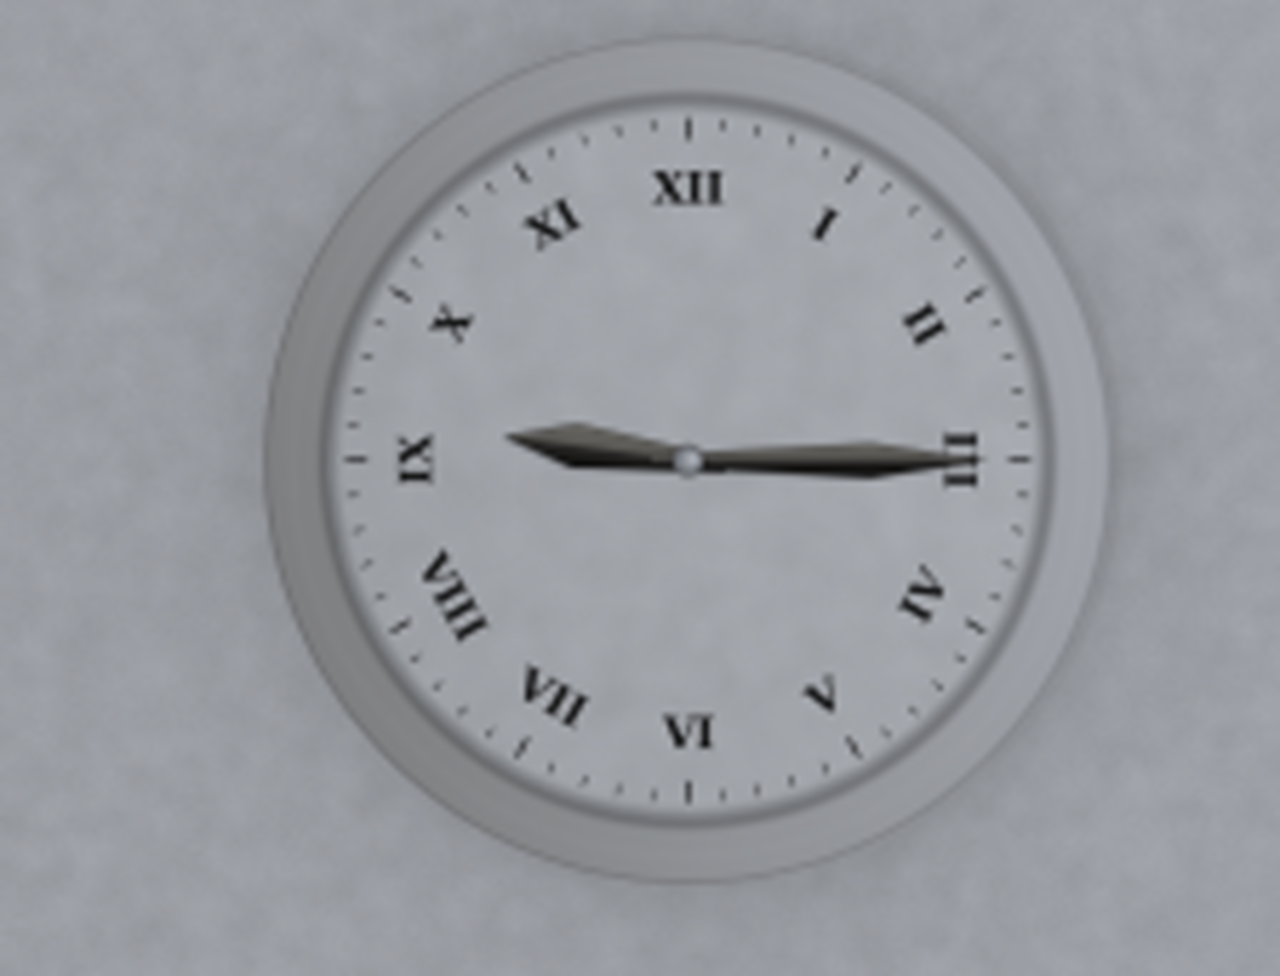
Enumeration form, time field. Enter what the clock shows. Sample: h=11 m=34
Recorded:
h=9 m=15
